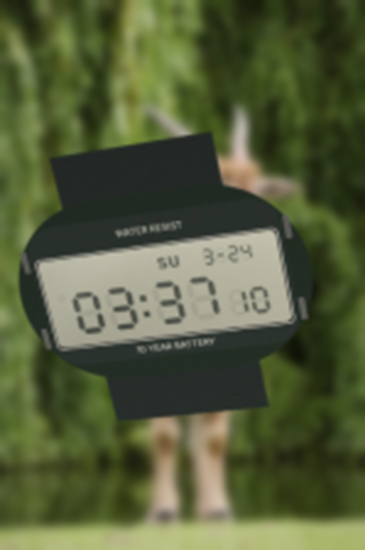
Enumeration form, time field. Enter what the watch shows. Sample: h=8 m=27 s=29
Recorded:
h=3 m=37 s=10
